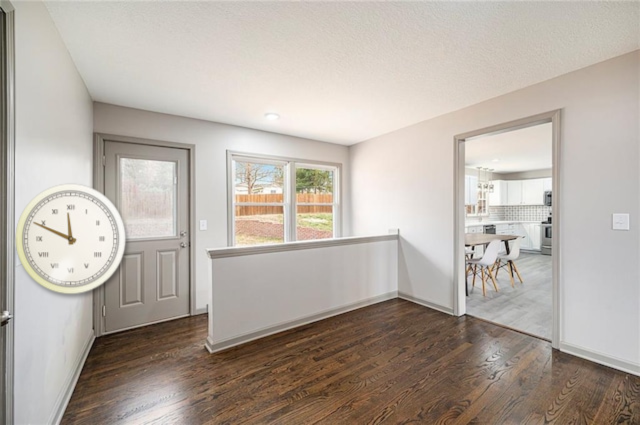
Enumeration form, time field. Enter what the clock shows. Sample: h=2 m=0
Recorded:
h=11 m=49
